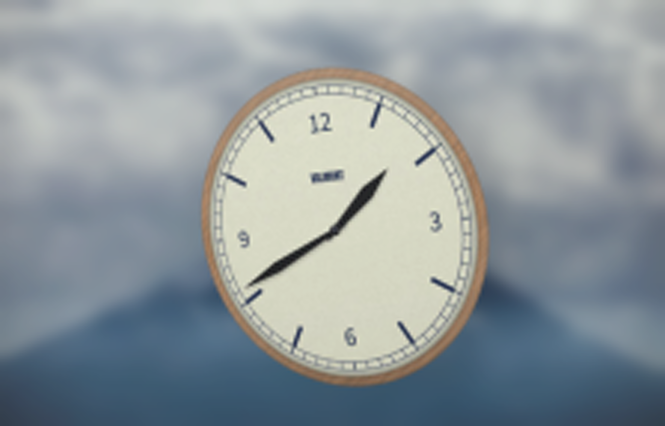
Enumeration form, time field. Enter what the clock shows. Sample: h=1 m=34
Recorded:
h=1 m=41
